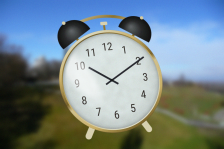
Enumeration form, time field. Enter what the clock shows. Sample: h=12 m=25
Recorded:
h=10 m=10
